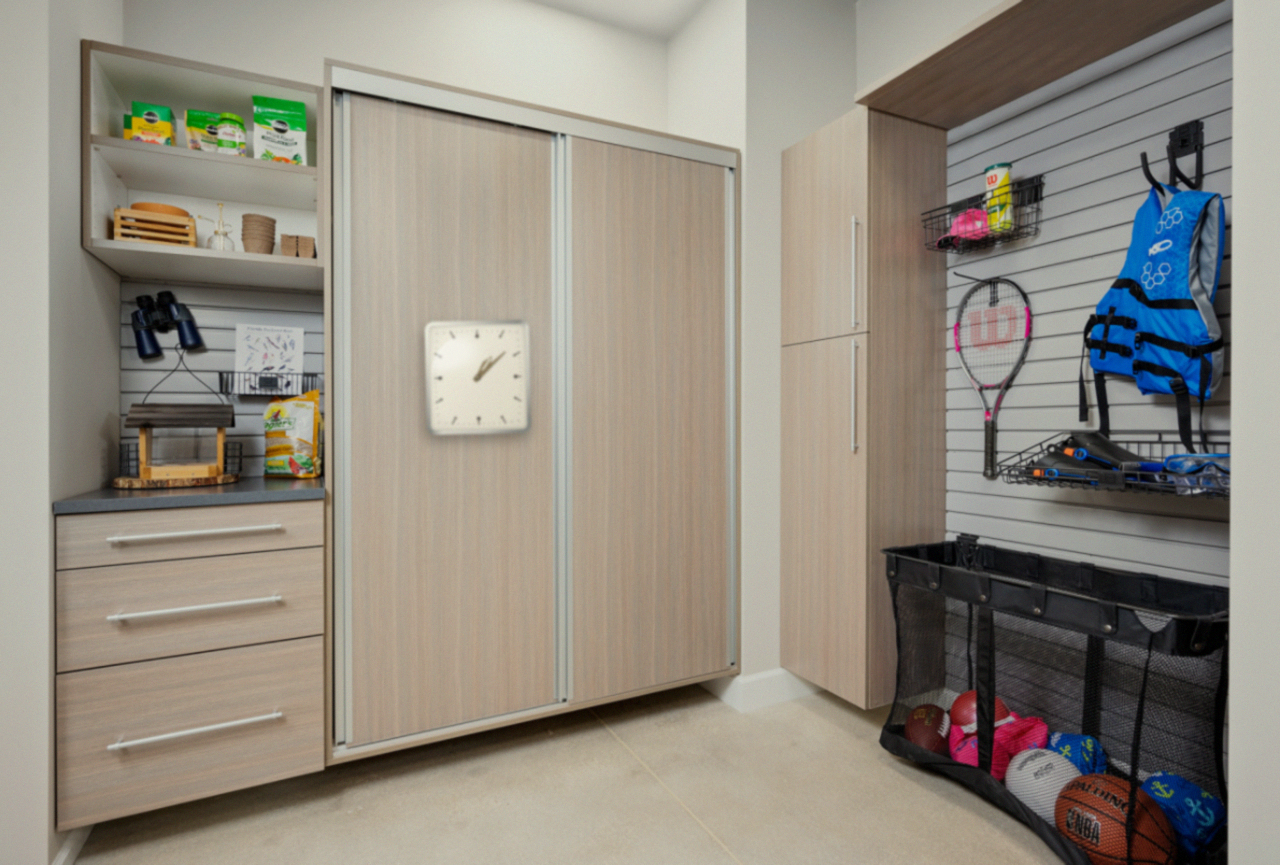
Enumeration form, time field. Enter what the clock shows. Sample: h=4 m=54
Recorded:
h=1 m=8
